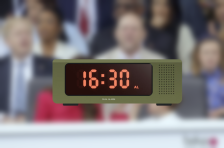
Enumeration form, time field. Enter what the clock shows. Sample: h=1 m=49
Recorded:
h=16 m=30
